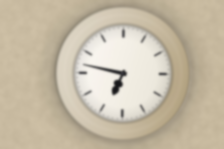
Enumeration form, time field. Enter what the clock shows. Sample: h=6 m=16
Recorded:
h=6 m=47
